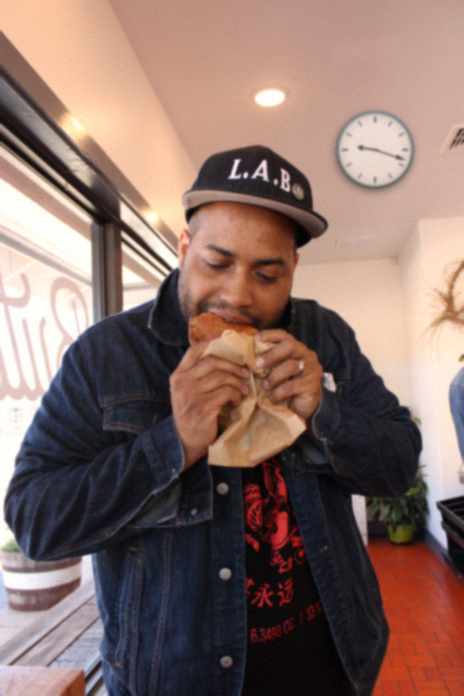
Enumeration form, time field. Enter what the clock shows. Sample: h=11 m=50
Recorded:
h=9 m=18
